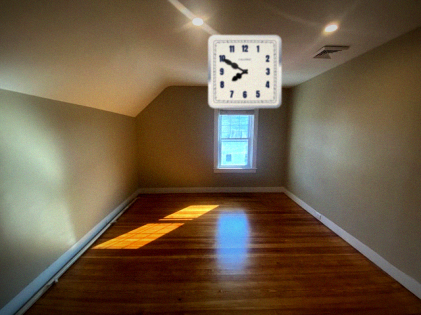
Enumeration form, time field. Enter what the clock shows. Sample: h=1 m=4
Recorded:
h=7 m=50
